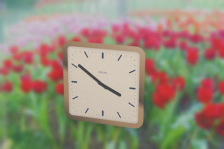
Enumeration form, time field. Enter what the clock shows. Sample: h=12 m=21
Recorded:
h=3 m=51
